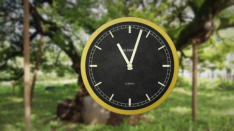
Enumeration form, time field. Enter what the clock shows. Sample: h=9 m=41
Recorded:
h=11 m=3
